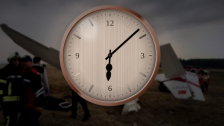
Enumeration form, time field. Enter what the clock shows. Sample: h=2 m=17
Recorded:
h=6 m=8
